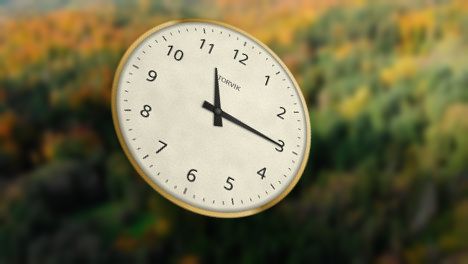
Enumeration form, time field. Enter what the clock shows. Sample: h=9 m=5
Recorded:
h=11 m=15
